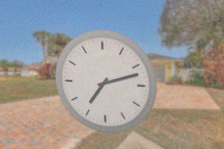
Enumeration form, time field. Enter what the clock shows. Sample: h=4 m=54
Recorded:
h=7 m=12
